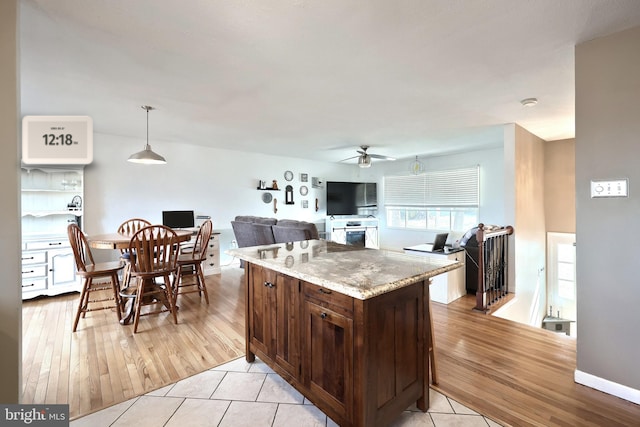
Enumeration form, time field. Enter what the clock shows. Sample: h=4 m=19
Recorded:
h=12 m=18
